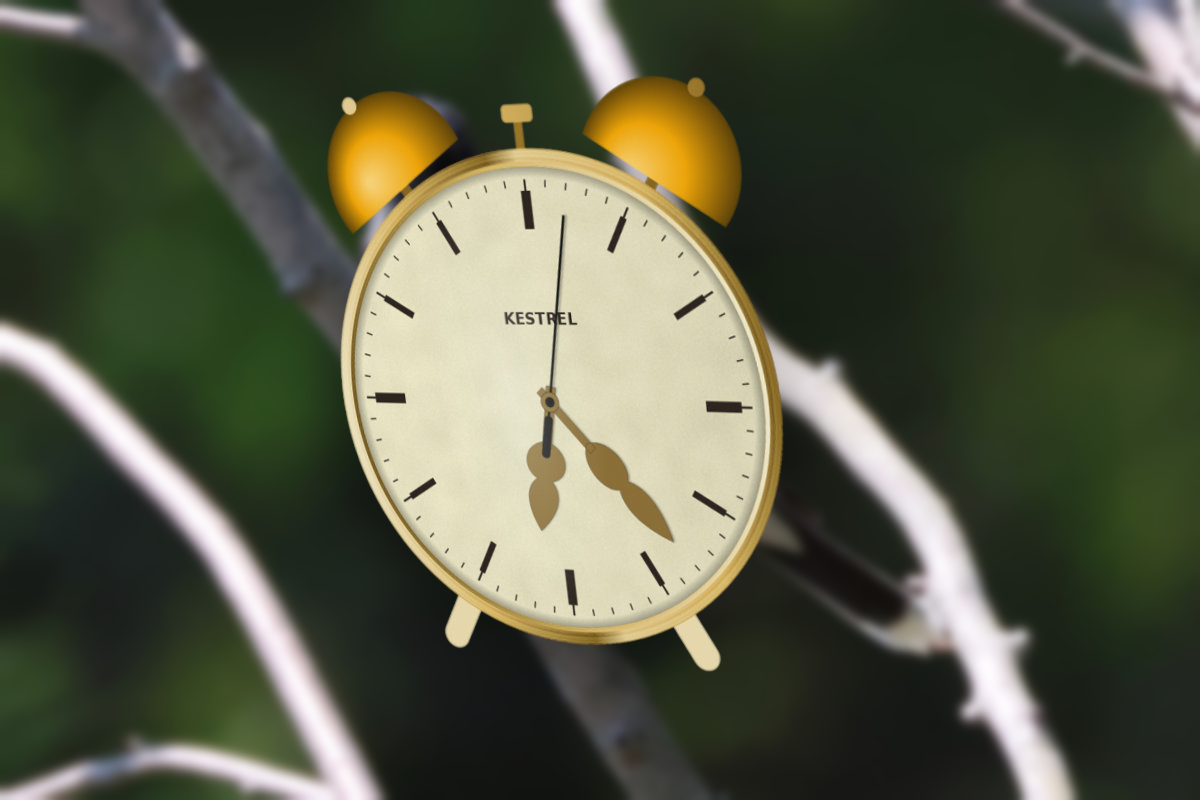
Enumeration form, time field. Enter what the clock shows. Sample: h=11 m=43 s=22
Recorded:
h=6 m=23 s=2
